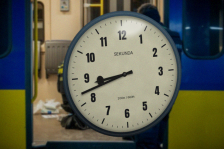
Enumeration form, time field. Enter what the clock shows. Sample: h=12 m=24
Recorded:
h=8 m=42
